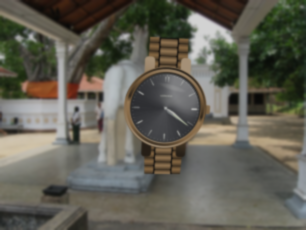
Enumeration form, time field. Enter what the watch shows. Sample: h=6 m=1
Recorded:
h=4 m=21
